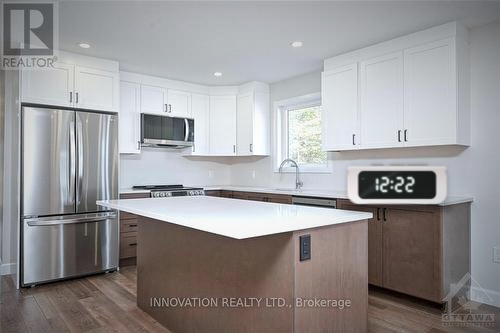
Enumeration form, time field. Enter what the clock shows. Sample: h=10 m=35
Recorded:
h=12 m=22
